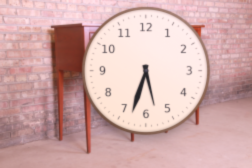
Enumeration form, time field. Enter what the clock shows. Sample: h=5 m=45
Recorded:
h=5 m=33
